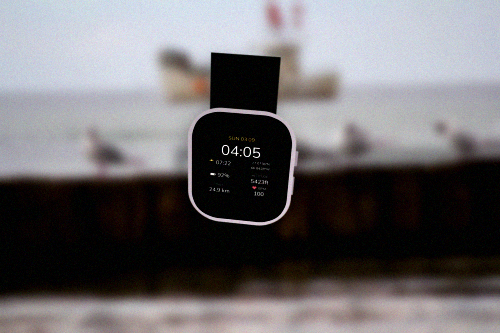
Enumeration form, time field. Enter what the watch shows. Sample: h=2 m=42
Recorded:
h=4 m=5
